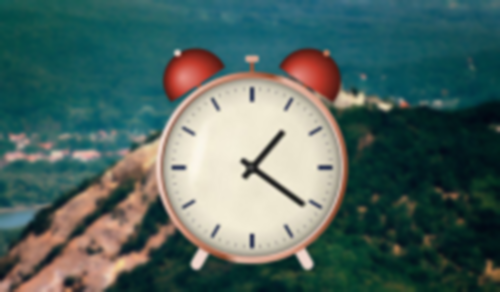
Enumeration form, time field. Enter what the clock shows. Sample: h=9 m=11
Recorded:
h=1 m=21
